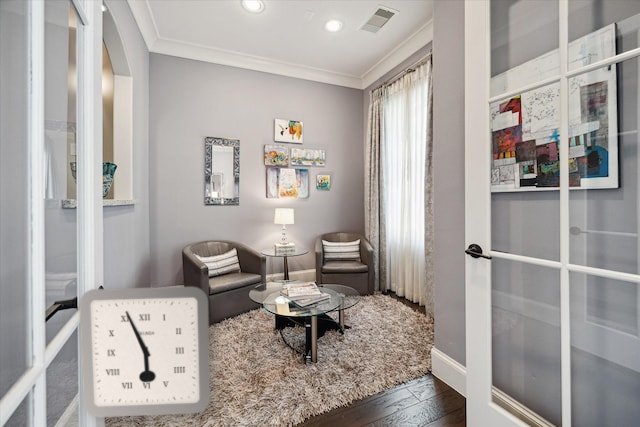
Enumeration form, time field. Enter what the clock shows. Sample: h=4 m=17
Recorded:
h=5 m=56
